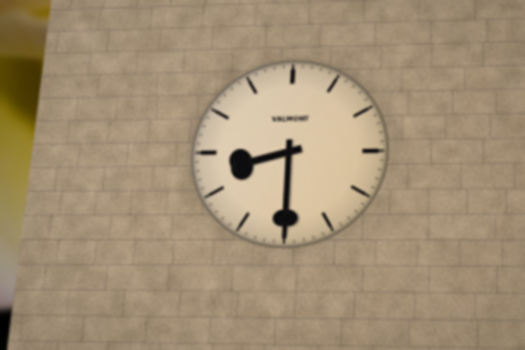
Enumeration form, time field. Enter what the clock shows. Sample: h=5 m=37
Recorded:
h=8 m=30
